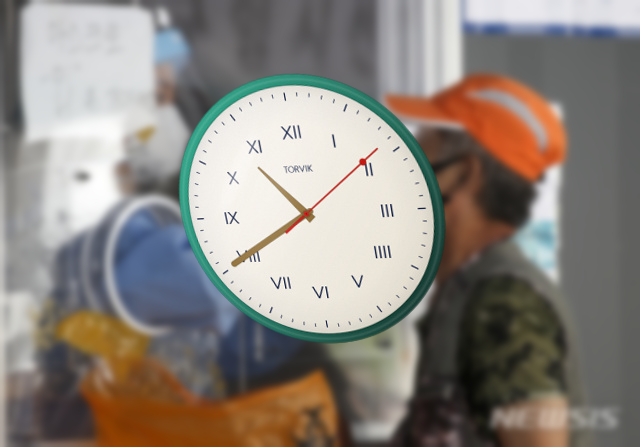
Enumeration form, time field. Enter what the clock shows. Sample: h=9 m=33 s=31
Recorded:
h=10 m=40 s=9
